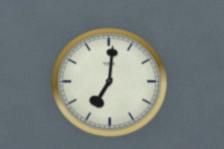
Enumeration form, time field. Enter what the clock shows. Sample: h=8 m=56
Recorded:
h=7 m=1
